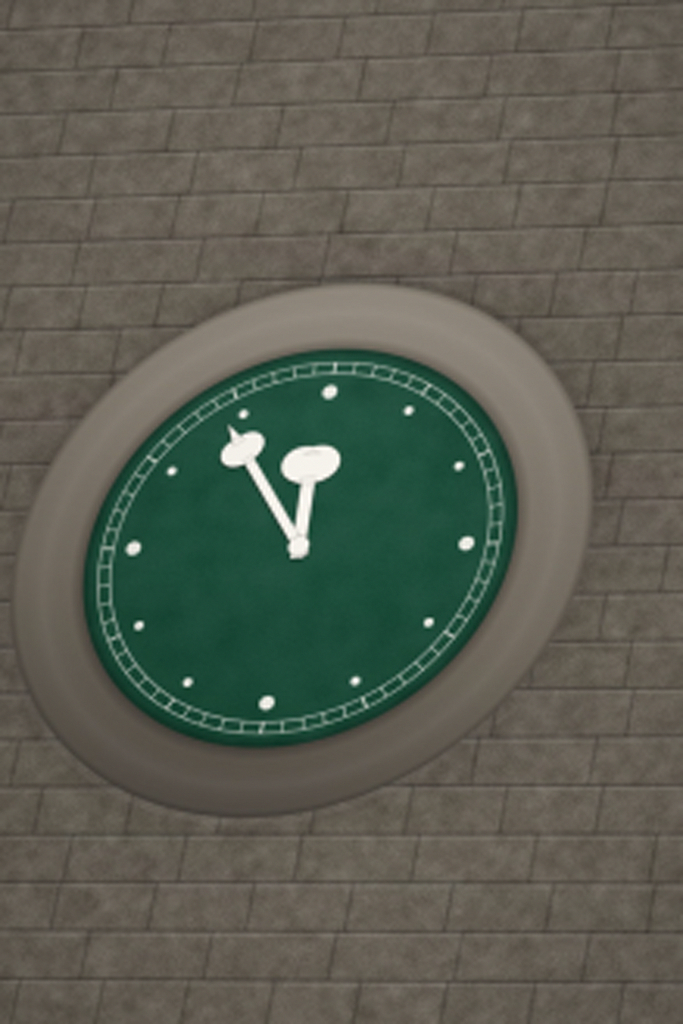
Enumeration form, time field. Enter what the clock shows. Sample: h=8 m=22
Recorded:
h=11 m=54
